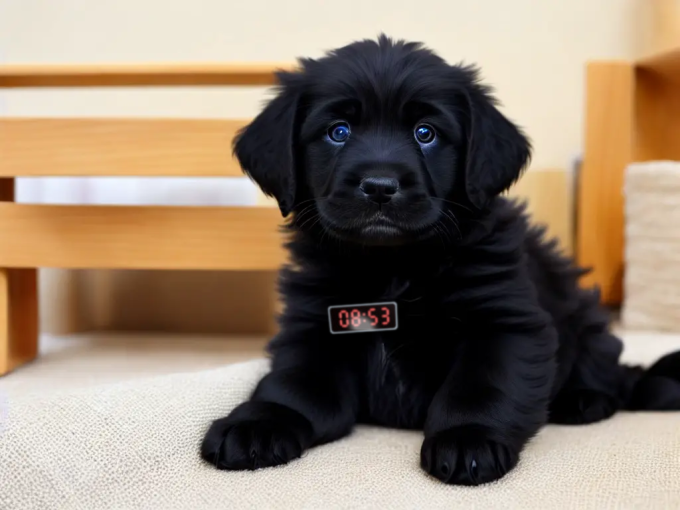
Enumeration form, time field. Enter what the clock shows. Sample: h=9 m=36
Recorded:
h=8 m=53
